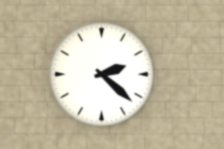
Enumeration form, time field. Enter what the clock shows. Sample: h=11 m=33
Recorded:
h=2 m=22
